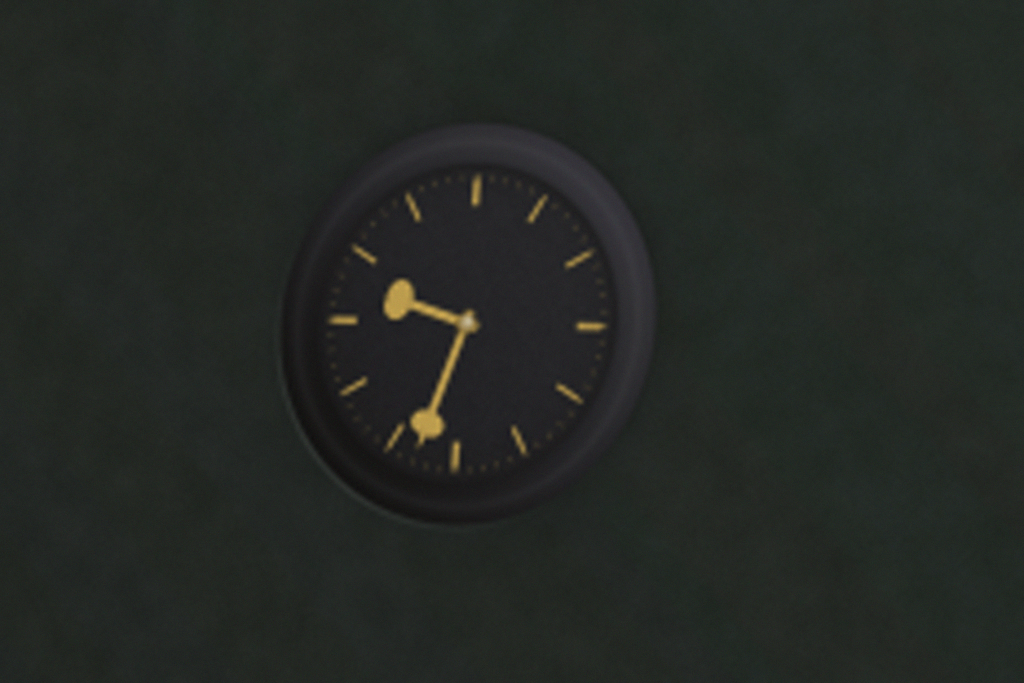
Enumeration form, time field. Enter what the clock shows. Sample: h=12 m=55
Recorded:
h=9 m=33
